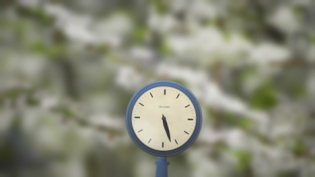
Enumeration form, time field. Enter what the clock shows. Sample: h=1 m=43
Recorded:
h=5 m=27
